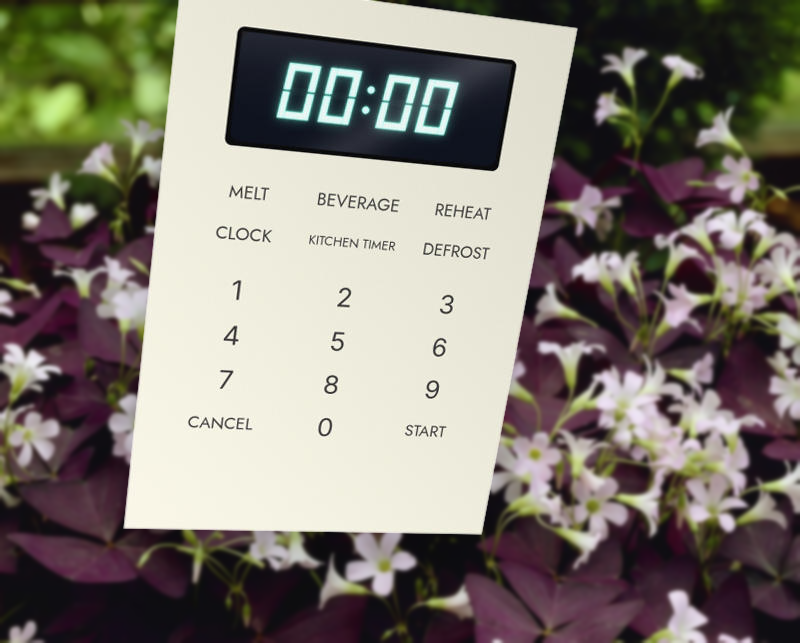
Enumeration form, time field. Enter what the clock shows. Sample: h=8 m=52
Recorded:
h=0 m=0
